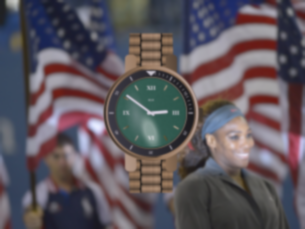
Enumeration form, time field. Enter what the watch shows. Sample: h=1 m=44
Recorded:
h=2 m=51
